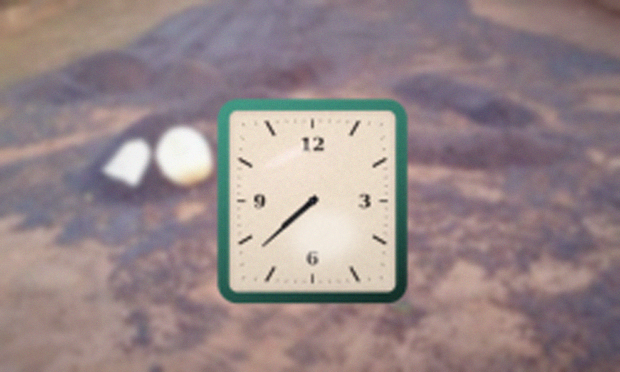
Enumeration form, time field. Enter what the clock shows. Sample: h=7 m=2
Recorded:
h=7 m=38
